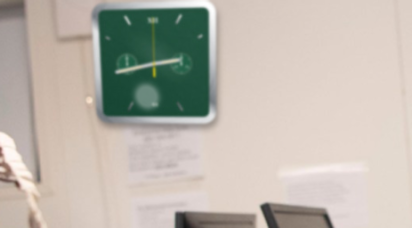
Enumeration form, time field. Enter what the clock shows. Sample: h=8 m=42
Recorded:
h=2 m=43
